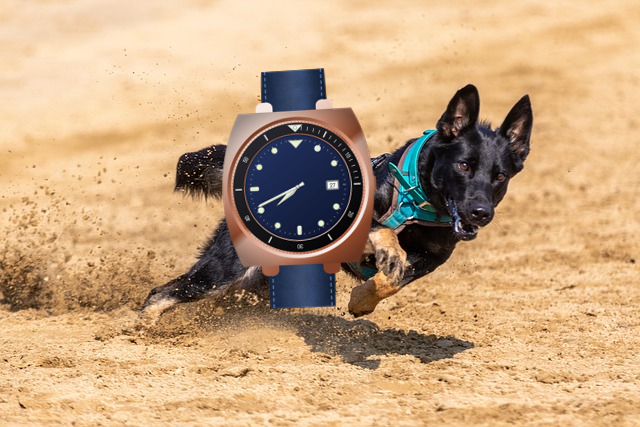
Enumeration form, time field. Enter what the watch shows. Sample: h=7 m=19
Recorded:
h=7 m=41
